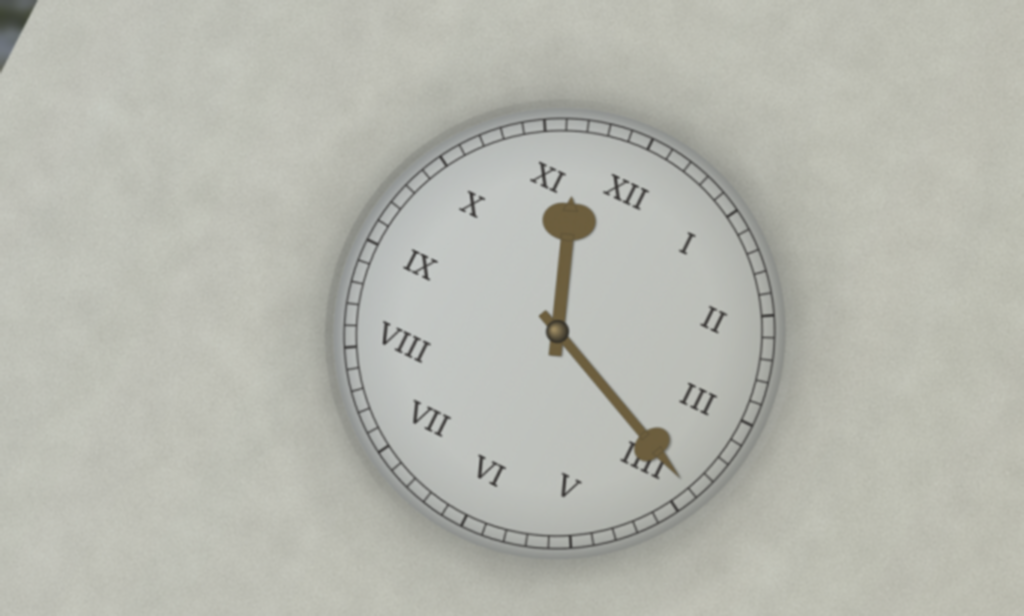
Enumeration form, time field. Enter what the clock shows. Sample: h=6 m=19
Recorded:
h=11 m=19
